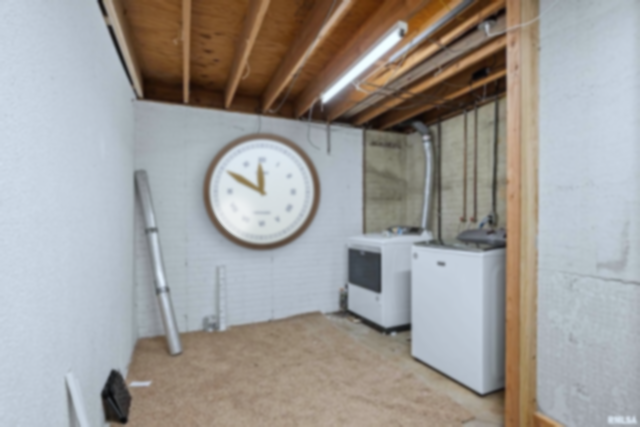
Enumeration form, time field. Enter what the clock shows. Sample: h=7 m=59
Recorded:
h=11 m=50
